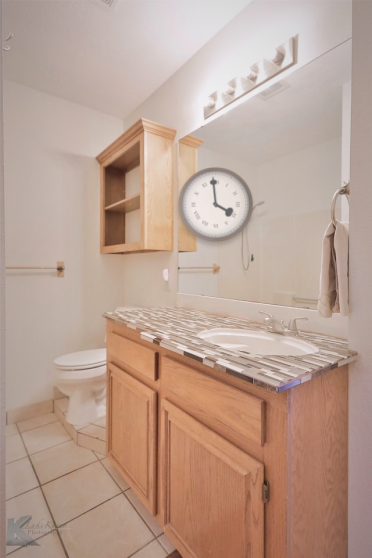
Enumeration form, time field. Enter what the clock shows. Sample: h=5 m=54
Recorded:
h=3 m=59
